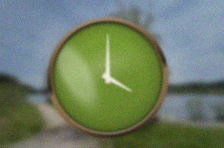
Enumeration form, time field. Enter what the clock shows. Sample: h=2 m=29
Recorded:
h=4 m=0
